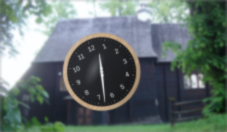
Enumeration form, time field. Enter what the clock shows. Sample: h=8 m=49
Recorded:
h=12 m=33
